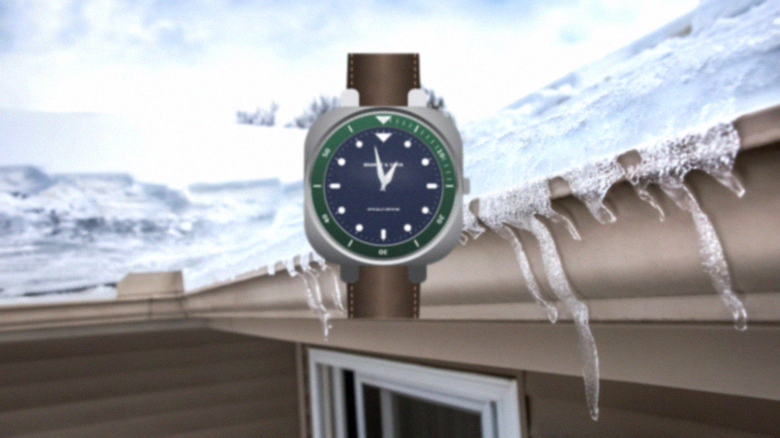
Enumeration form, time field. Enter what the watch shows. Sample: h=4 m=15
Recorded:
h=12 m=58
